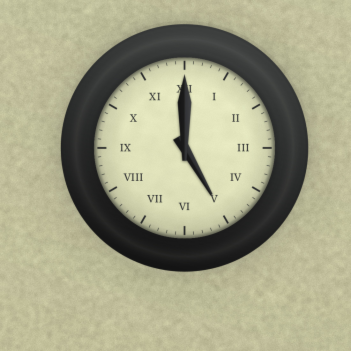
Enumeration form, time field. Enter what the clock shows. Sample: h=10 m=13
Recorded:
h=5 m=0
